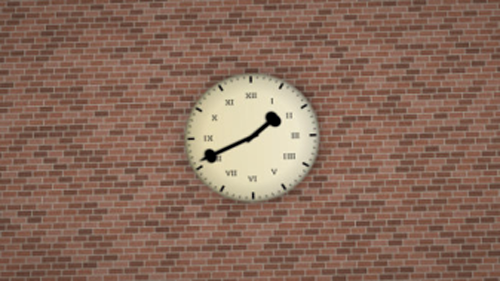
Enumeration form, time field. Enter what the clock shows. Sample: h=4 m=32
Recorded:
h=1 m=41
